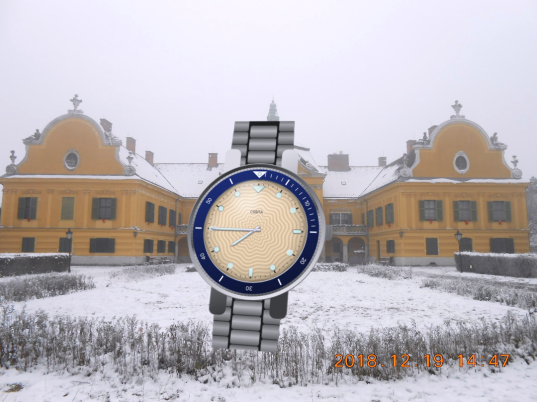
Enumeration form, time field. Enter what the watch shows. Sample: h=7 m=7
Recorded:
h=7 m=45
